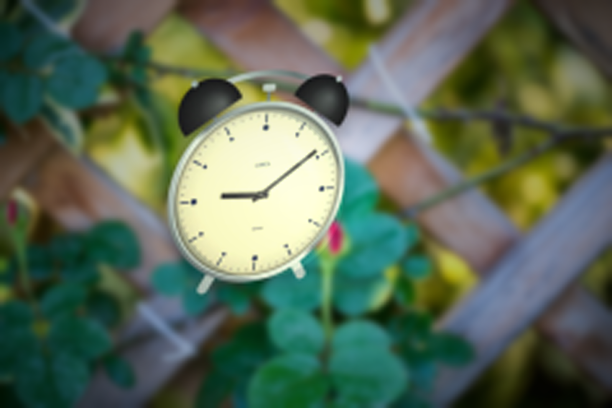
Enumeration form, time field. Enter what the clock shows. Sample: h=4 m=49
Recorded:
h=9 m=9
